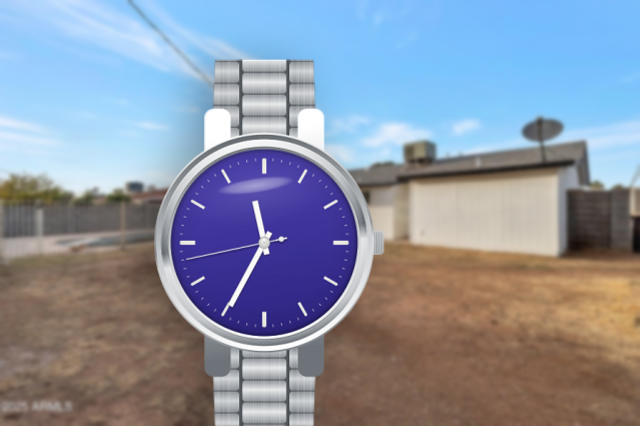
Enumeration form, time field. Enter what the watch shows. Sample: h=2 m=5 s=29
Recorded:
h=11 m=34 s=43
